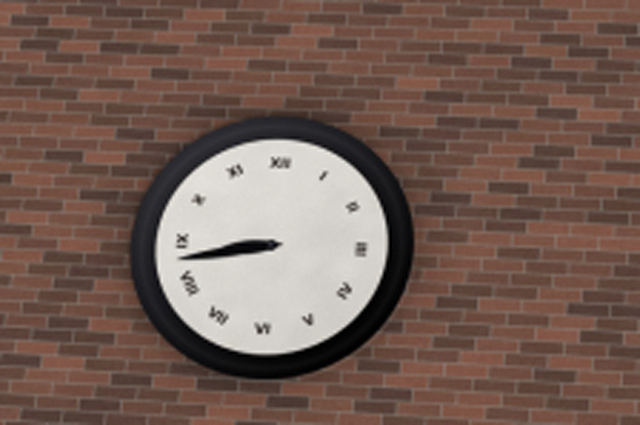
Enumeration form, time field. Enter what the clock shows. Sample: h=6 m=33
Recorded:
h=8 m=43
